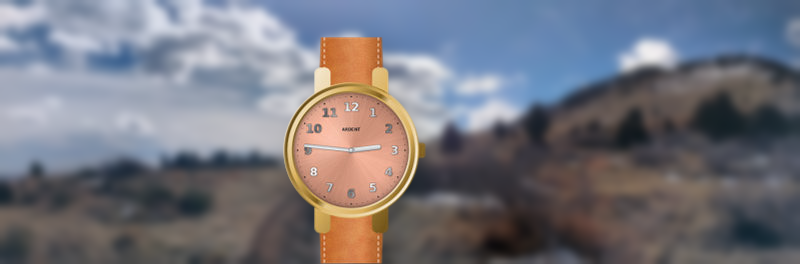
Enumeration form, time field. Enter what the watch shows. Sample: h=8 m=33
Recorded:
h=2 m=46
